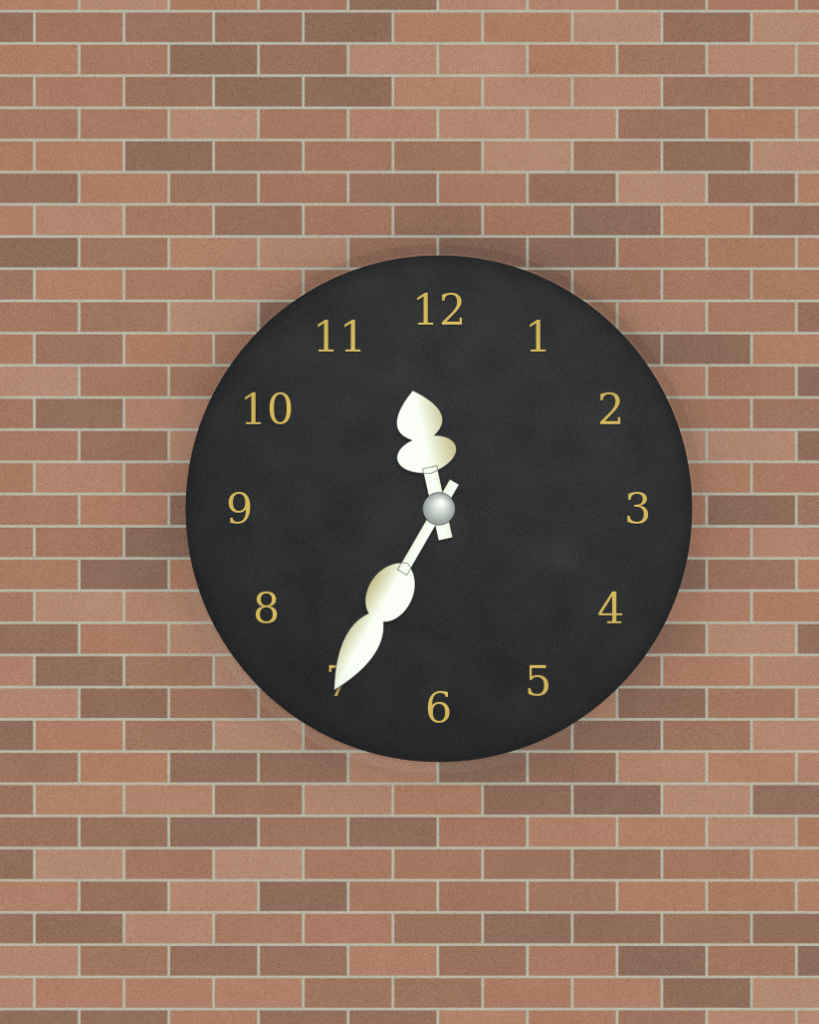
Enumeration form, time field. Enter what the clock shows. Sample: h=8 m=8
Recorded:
h=11 m=35
